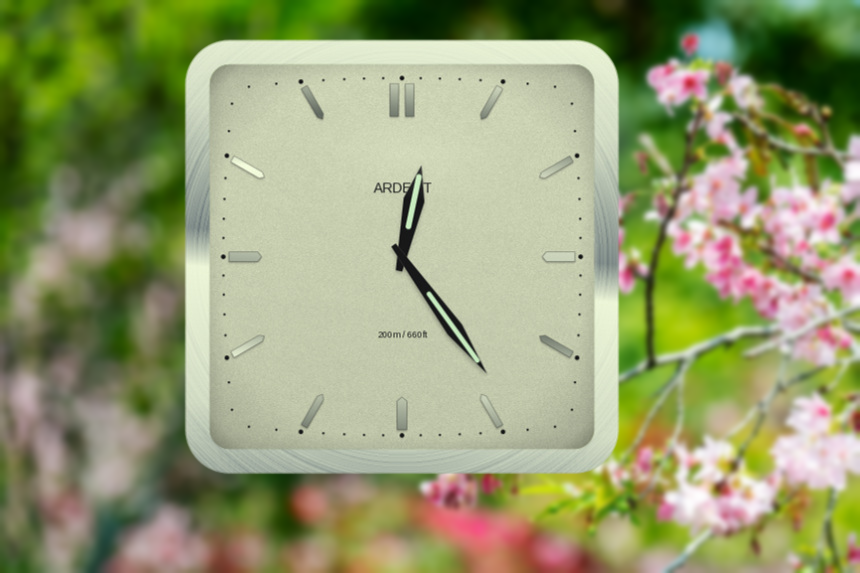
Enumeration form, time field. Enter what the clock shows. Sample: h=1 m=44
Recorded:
h=12 m=24
